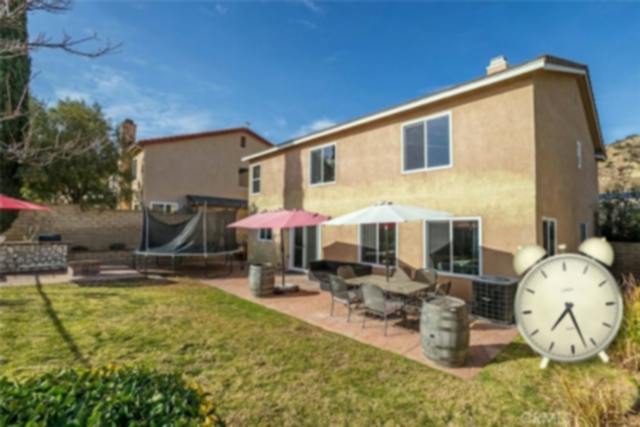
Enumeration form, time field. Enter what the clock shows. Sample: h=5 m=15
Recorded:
h=7 m=27
